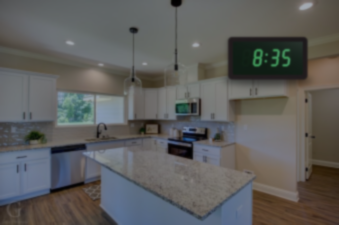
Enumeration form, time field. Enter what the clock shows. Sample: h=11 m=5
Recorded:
h=8 m=35
